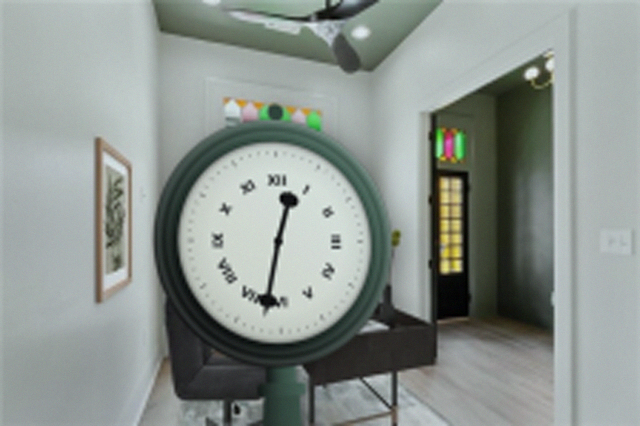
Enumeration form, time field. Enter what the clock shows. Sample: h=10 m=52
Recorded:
h=12 m=32
